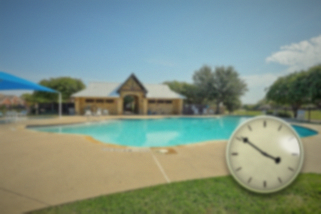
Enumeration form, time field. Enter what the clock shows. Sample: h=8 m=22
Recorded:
h=3 m=51
